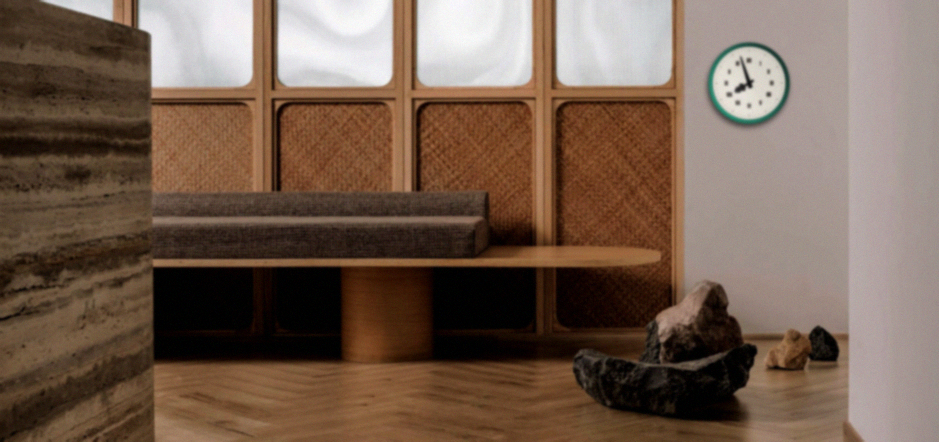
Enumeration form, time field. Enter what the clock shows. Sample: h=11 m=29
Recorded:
h=7 m=57
